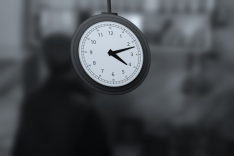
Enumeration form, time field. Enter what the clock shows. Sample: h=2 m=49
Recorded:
h=4 m=12
